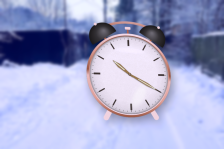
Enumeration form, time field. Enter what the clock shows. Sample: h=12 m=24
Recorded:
h=10 m=20
